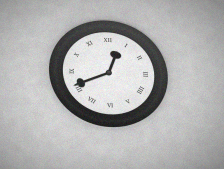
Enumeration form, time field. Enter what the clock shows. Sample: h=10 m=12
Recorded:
h=12 m=41
